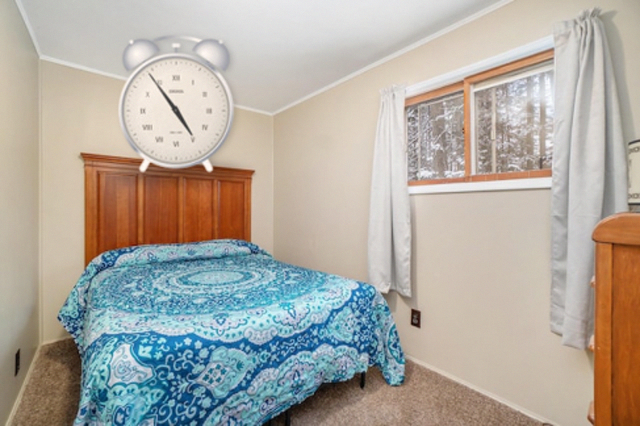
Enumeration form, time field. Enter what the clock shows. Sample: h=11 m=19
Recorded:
h=4 m=54
